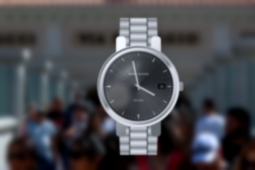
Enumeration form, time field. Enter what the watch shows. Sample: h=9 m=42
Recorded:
h=3 m=58
